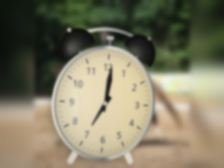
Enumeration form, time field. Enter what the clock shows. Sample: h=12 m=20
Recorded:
h=7 m=1
